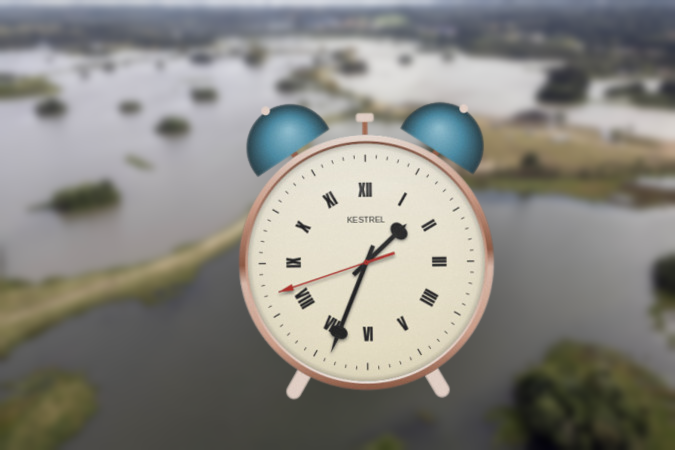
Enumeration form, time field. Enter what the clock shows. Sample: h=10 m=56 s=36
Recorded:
h=1 m=33 s=42
